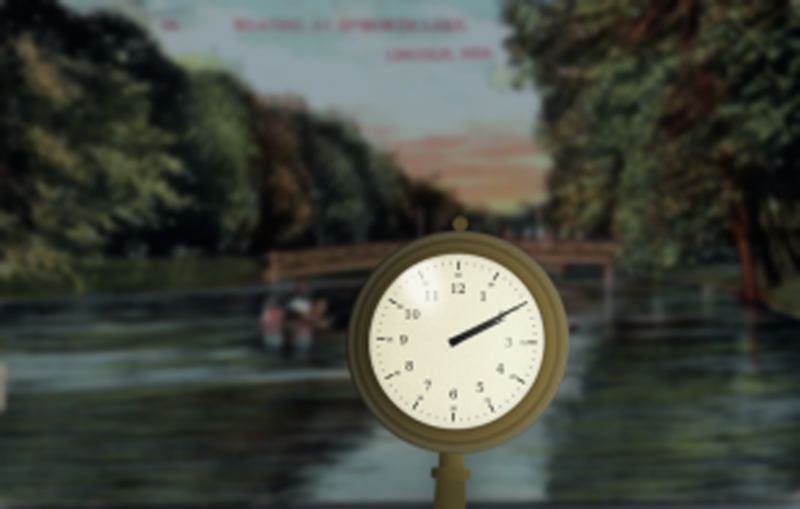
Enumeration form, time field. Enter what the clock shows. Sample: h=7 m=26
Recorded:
h=2 m=10
